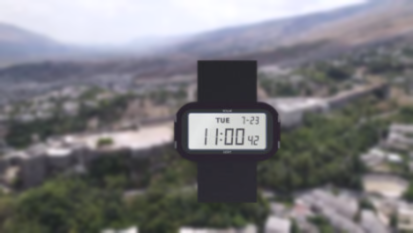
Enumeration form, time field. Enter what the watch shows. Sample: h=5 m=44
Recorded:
h=11 m=0
